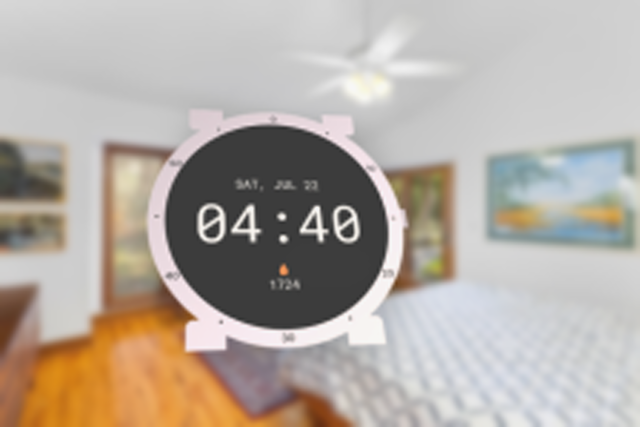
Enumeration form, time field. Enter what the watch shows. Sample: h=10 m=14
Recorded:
h=4 m=40
